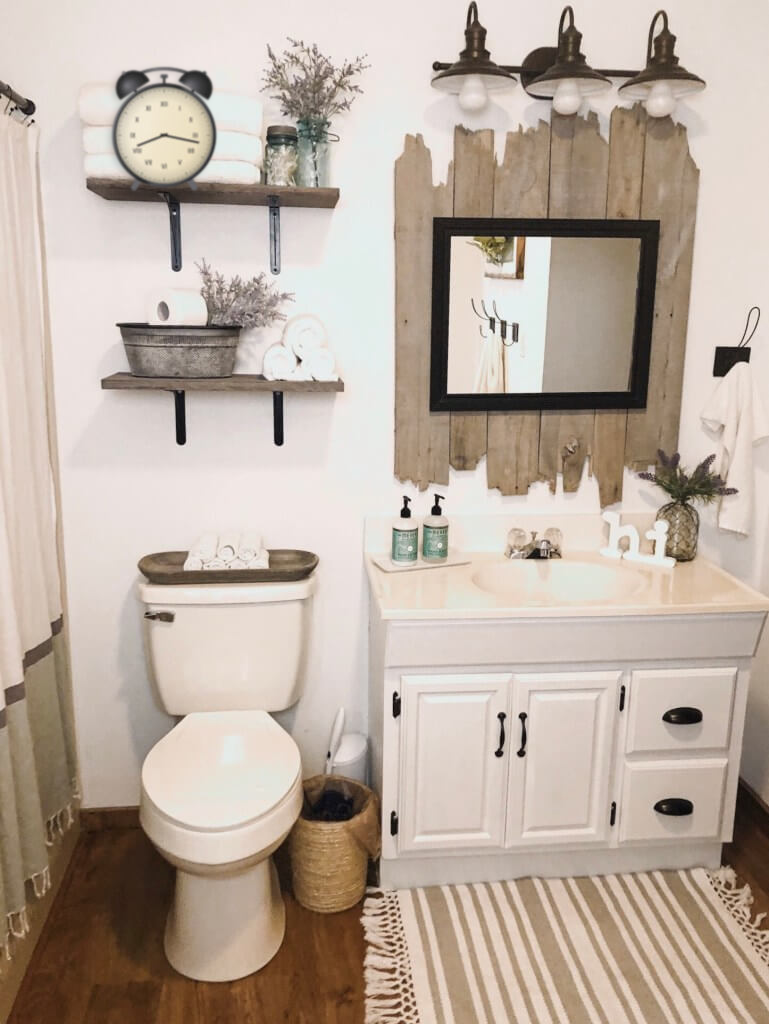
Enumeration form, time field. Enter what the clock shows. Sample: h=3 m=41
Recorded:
h=8 m=17
